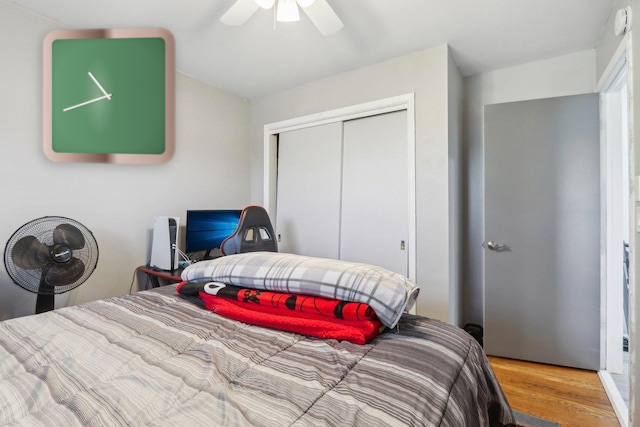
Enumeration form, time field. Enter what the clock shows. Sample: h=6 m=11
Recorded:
h=10 m=42
